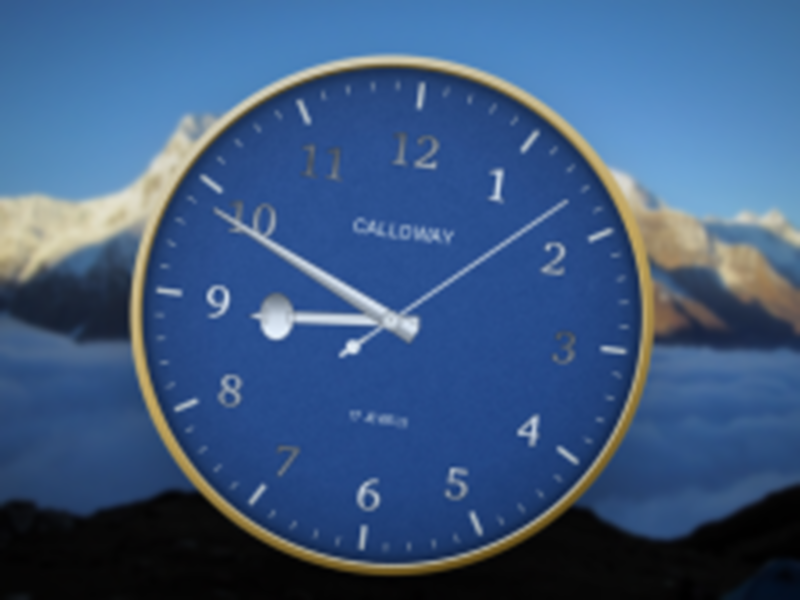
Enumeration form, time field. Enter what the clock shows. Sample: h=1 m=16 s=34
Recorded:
h=8 m=49 s=8
